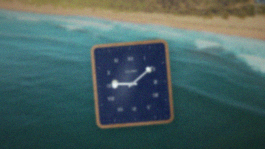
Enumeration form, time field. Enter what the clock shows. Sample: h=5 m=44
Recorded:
h=9 m=9
